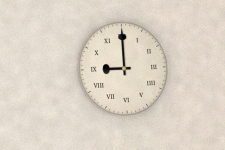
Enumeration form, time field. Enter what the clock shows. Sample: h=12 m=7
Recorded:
h=9 m=0
